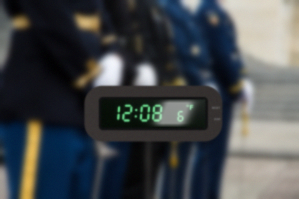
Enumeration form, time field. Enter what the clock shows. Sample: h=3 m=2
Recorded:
h=12 m=8
